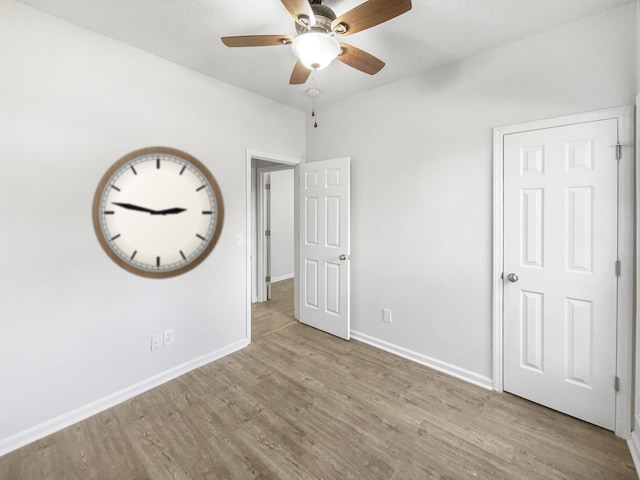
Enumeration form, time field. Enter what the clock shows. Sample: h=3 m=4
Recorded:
h=2 m=47
